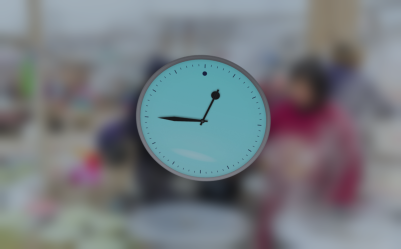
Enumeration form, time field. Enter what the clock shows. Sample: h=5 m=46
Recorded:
h=12 m=45
